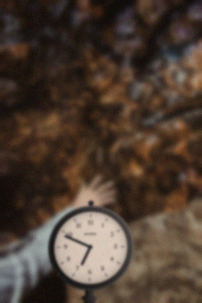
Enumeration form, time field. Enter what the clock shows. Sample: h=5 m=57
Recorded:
h=6 m=49
